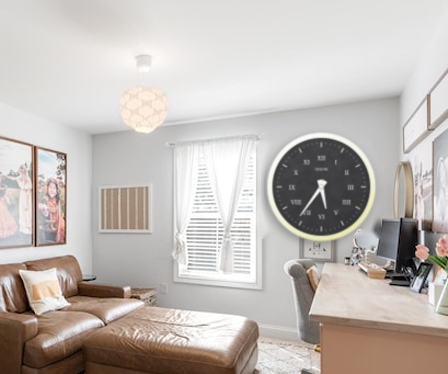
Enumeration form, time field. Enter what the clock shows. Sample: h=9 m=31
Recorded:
h=5 m=36
